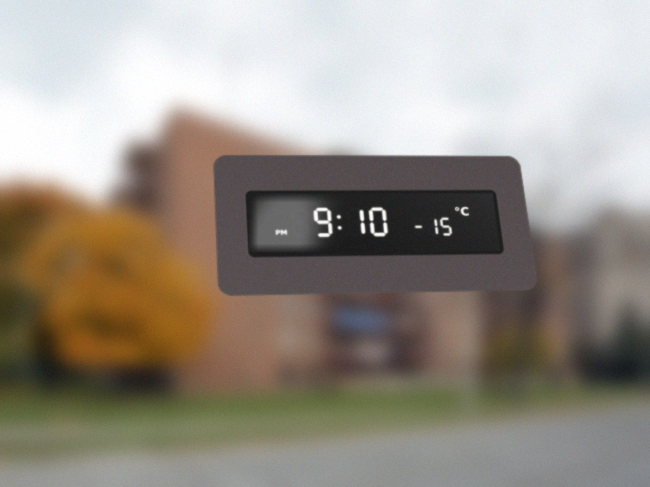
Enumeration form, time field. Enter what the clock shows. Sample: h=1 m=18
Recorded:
h=9 m=10
